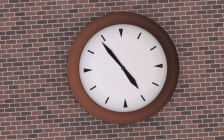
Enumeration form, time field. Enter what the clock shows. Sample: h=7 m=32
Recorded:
h=4 m=54
